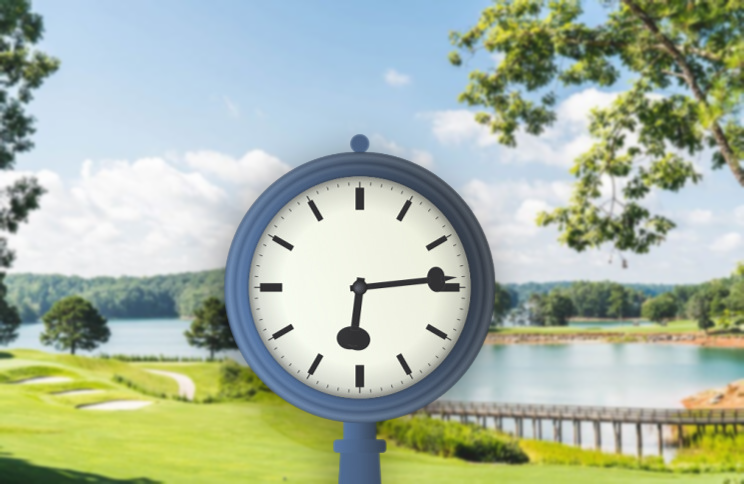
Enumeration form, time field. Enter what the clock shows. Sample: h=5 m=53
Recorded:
h=6 m=14
